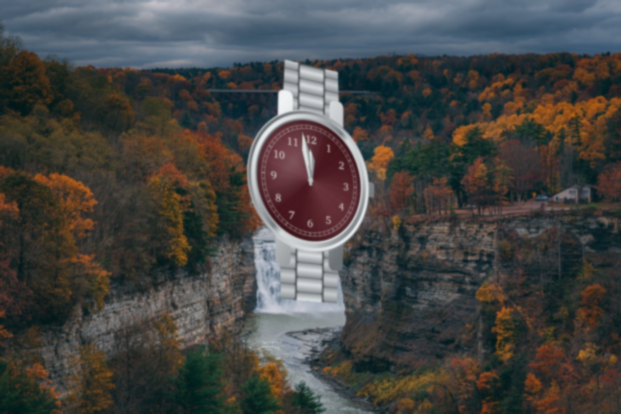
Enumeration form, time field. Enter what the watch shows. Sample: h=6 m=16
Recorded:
h=11 m=58
